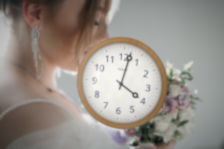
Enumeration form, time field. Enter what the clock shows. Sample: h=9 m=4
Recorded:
h=4 m=2
